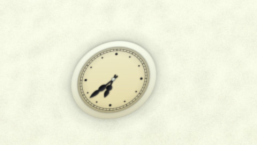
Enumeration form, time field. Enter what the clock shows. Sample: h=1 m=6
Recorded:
h=6 m=38
